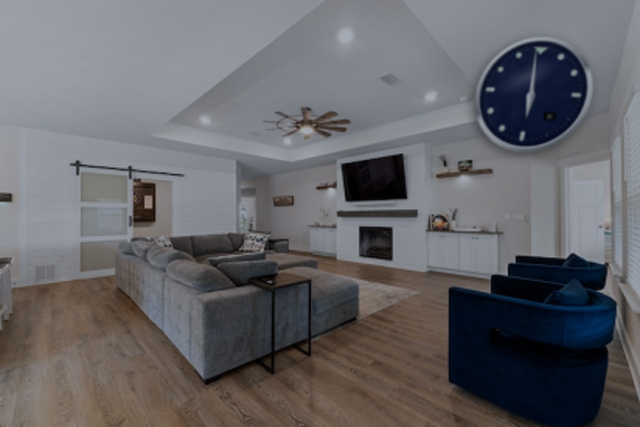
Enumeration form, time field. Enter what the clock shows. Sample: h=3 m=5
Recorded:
h=5 m=59
